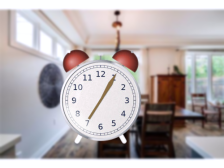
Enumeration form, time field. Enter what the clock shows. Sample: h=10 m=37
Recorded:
h=7 m=5
